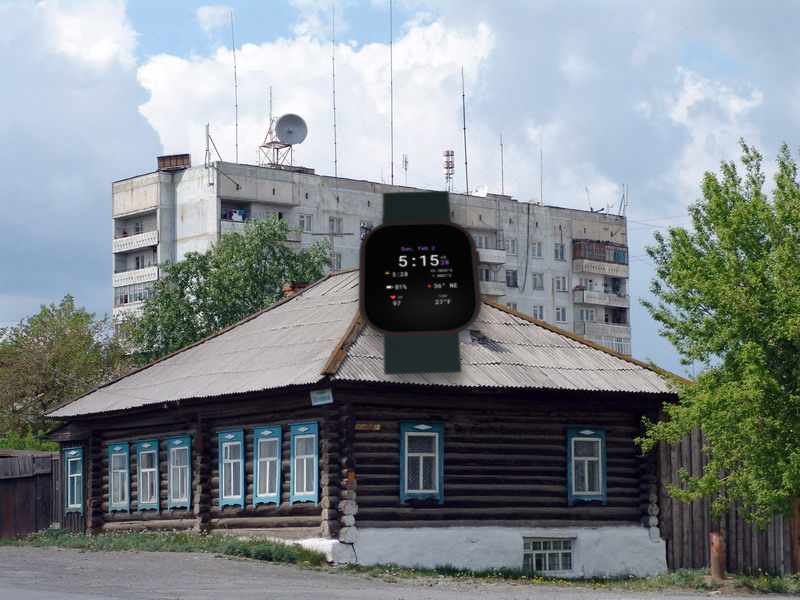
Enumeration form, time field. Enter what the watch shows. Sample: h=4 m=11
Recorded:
h=5 m=15
